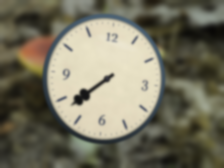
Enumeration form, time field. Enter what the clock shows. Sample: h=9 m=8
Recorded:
h=7 m=38
